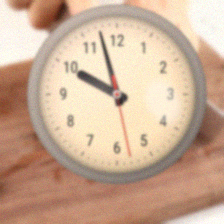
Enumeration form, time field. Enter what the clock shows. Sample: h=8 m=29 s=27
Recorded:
h=9 m=57 s=28
